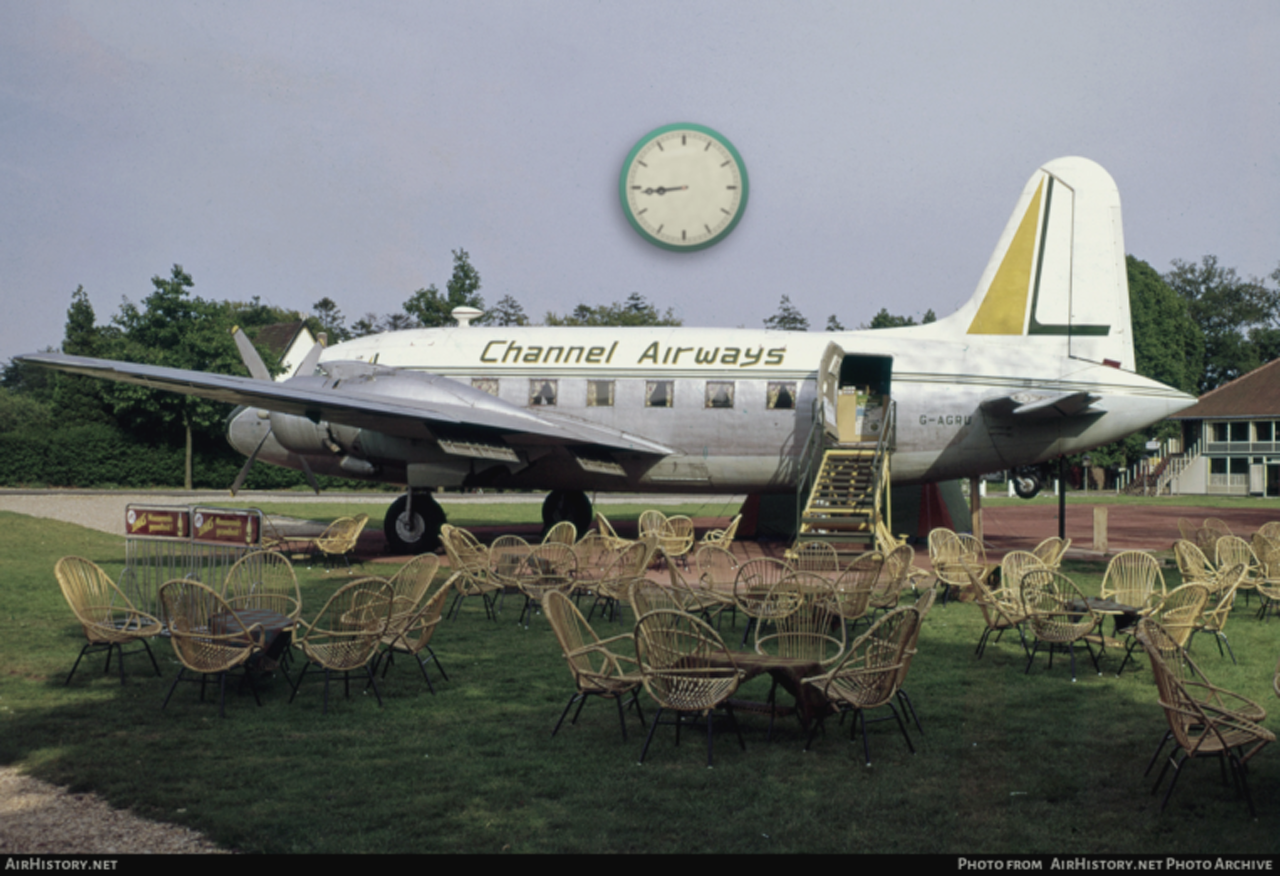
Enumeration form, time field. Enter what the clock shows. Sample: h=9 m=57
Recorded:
h=8 m=44
